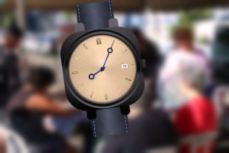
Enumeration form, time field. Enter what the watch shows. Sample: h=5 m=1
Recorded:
h=8 m=5
